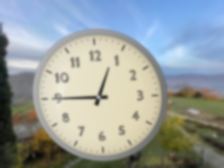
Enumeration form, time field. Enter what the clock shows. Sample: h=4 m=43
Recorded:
h=12 m=45
